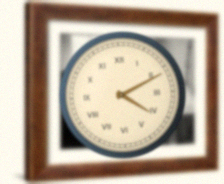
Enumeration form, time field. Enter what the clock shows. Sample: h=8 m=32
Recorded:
h=4 m=11
